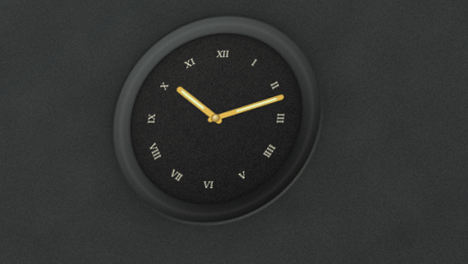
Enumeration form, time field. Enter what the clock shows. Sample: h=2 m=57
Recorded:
h=10 m=12
